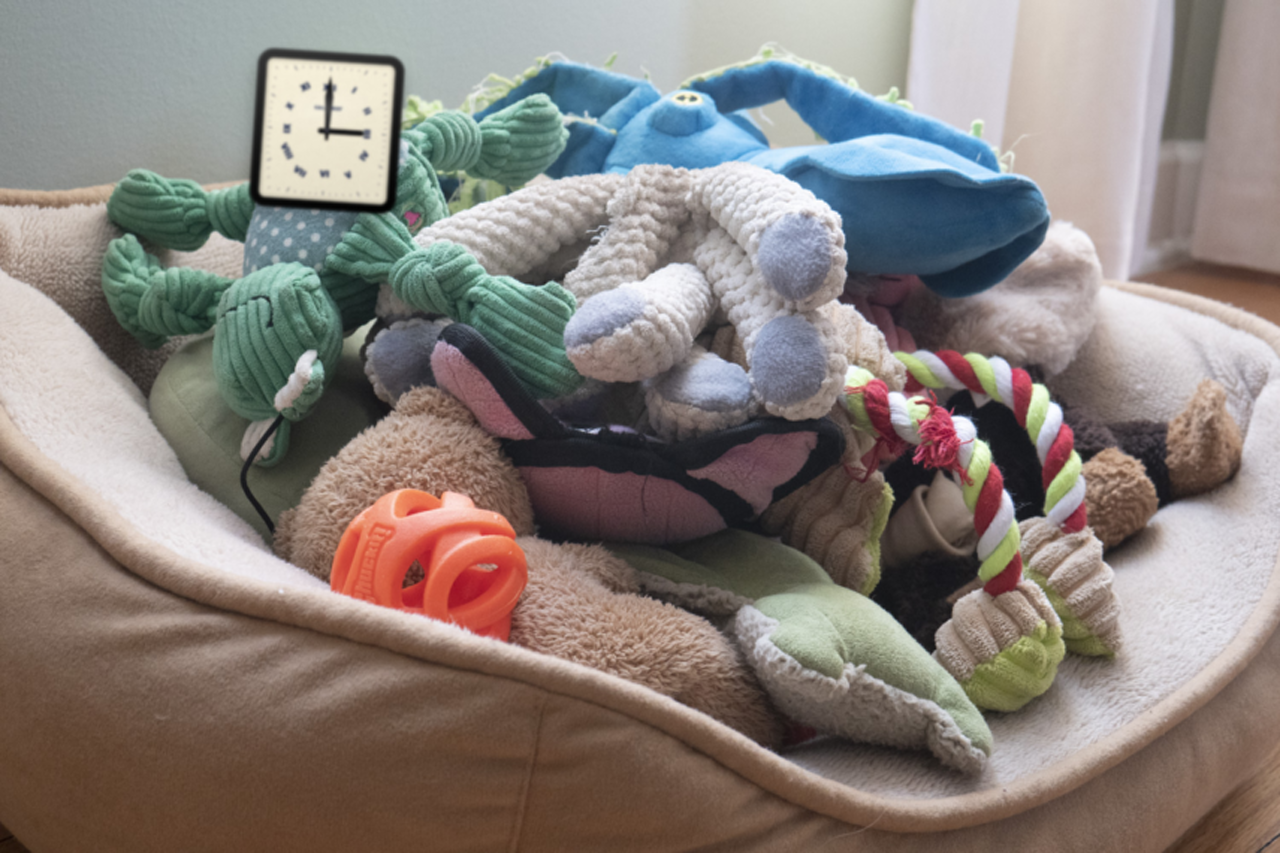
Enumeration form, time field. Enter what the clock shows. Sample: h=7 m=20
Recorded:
h=3 m=0
